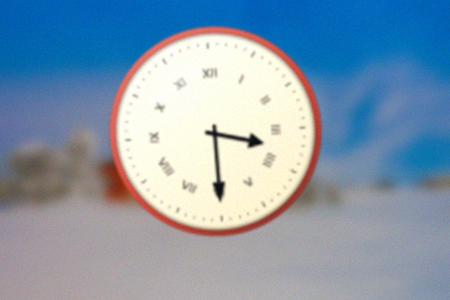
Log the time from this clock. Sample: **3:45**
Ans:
**3:30**
